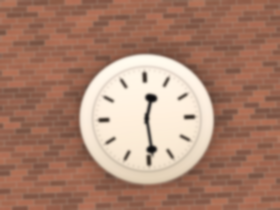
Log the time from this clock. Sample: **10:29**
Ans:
**12:29**
